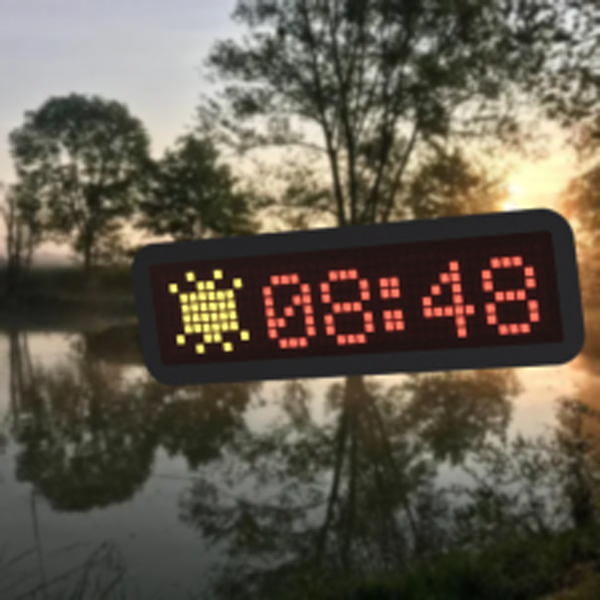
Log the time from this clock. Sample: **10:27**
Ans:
**8:48**
